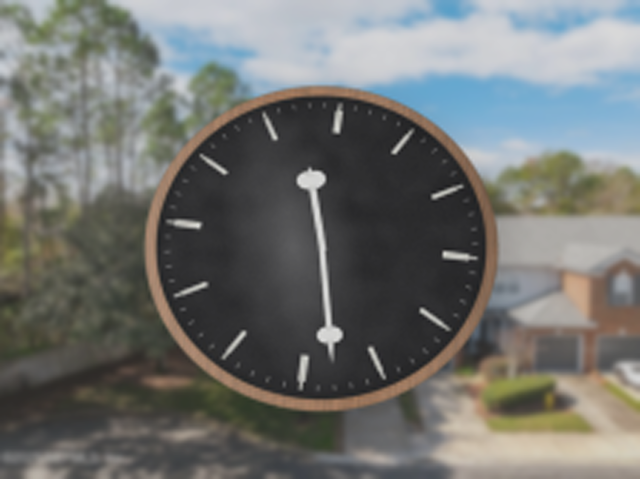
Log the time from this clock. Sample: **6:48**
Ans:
**11:28**
